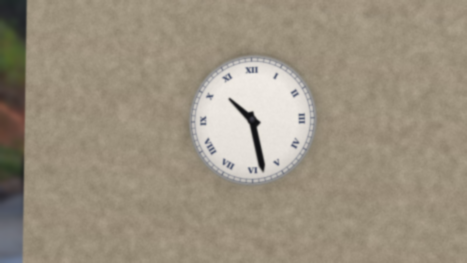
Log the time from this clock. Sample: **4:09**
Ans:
**10:28**
